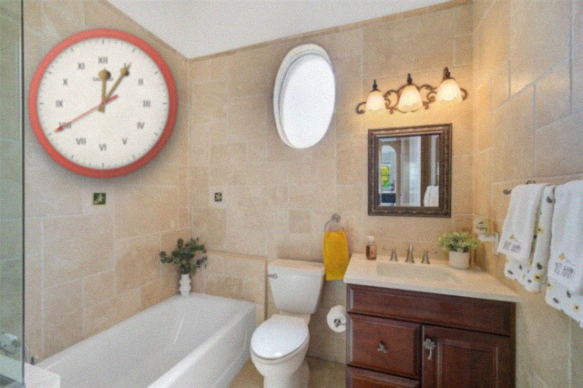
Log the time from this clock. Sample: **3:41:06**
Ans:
**12:05:40**
